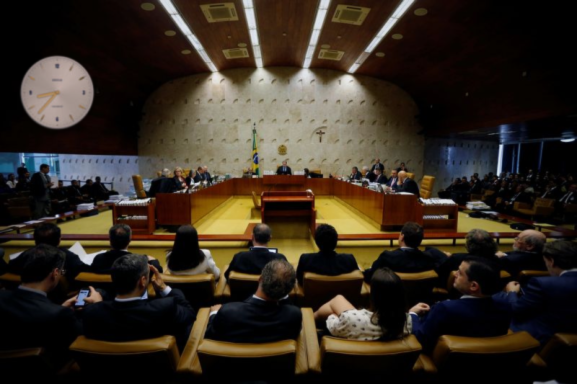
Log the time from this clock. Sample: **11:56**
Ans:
**8:37**
